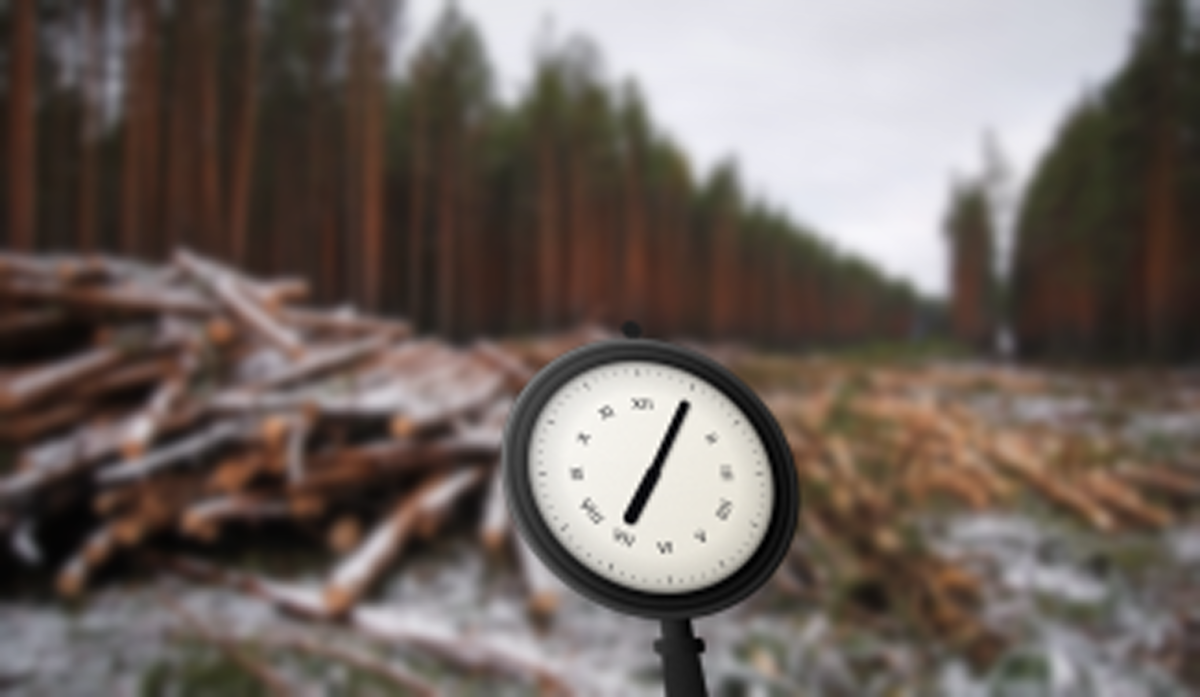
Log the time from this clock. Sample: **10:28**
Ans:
**7:05**
